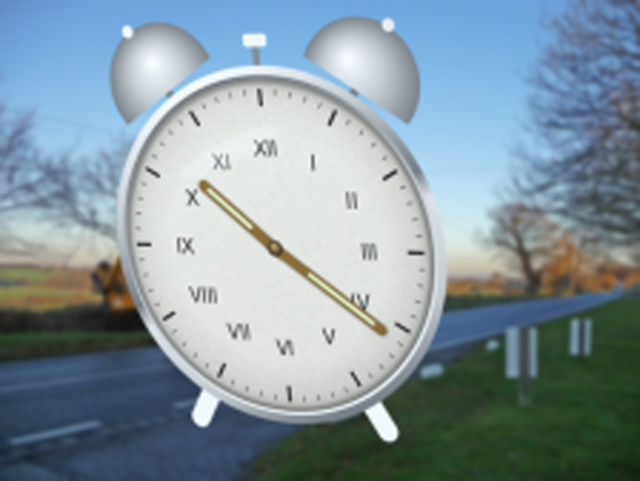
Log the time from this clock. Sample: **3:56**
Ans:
**10:21**
